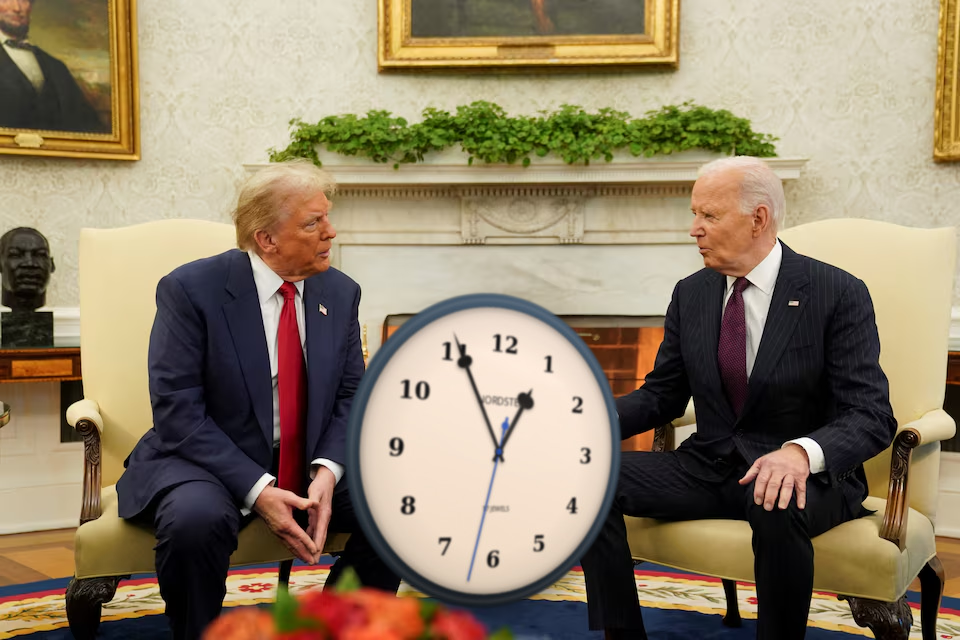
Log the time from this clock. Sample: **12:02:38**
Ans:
**12:55:32**
